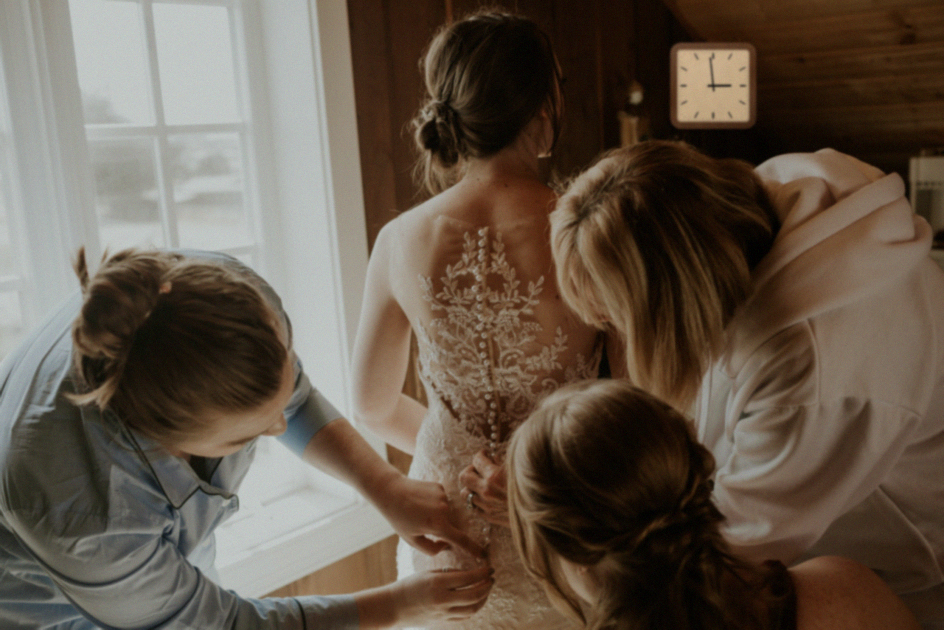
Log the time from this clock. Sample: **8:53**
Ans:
**2:59**
